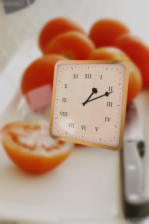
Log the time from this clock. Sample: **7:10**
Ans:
**1:11**
